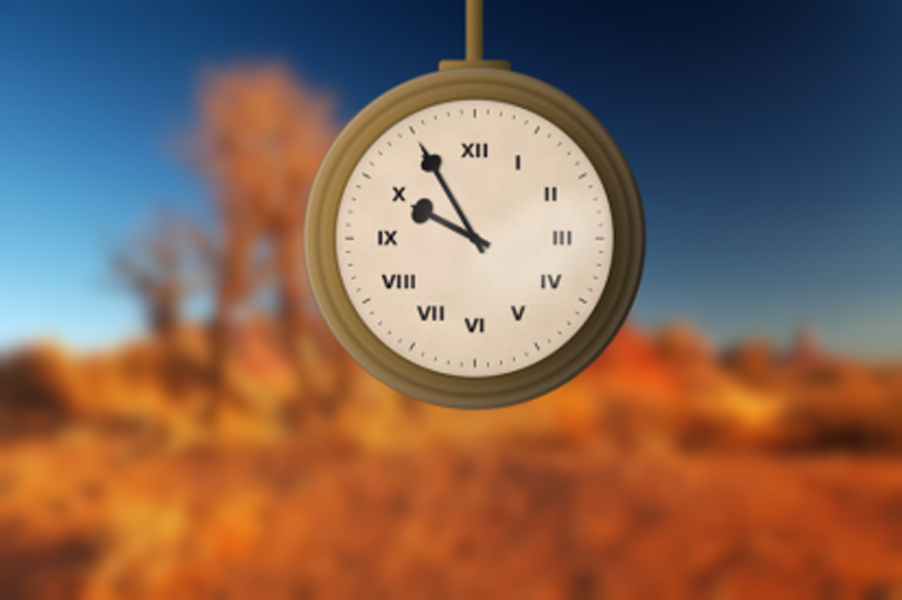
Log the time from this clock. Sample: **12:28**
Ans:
**9:55**
